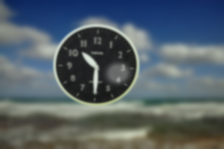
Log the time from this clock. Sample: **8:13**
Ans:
**10:30**
